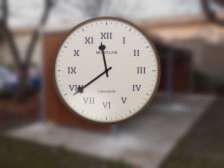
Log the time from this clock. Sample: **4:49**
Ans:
**11:39**
